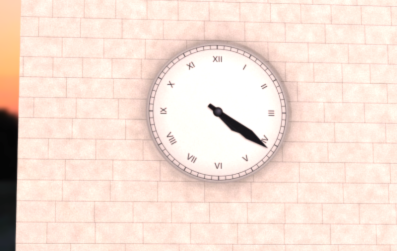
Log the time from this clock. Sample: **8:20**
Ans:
**4:21**
